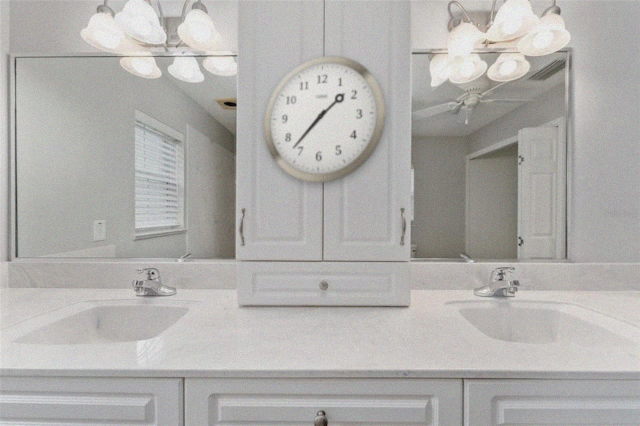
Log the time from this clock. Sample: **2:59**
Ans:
**1:37**
